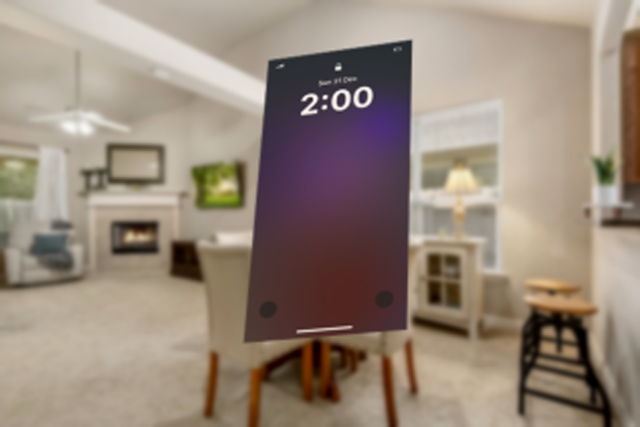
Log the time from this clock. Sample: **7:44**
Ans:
**2:00**
